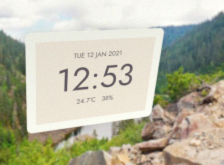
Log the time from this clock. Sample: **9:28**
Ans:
**12:53**
